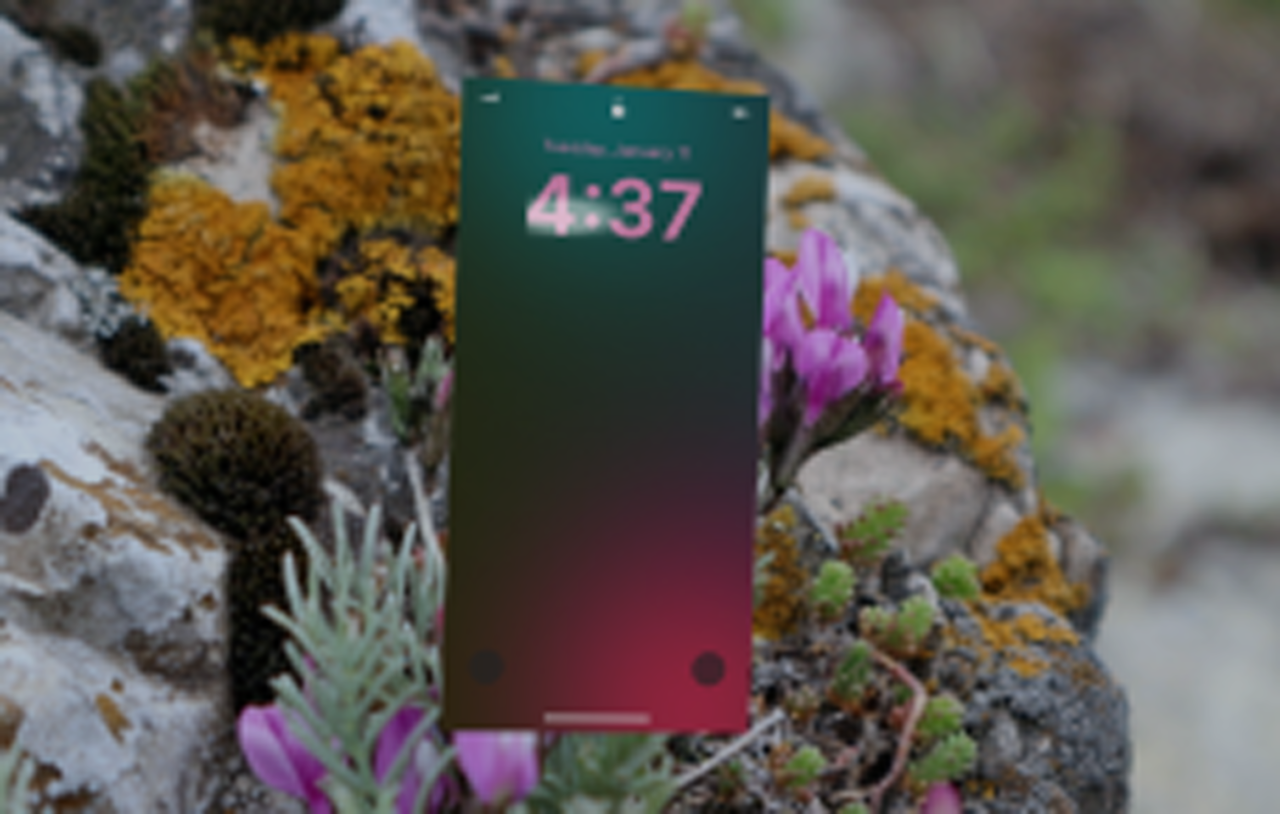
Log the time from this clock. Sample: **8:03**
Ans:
**4:37**
